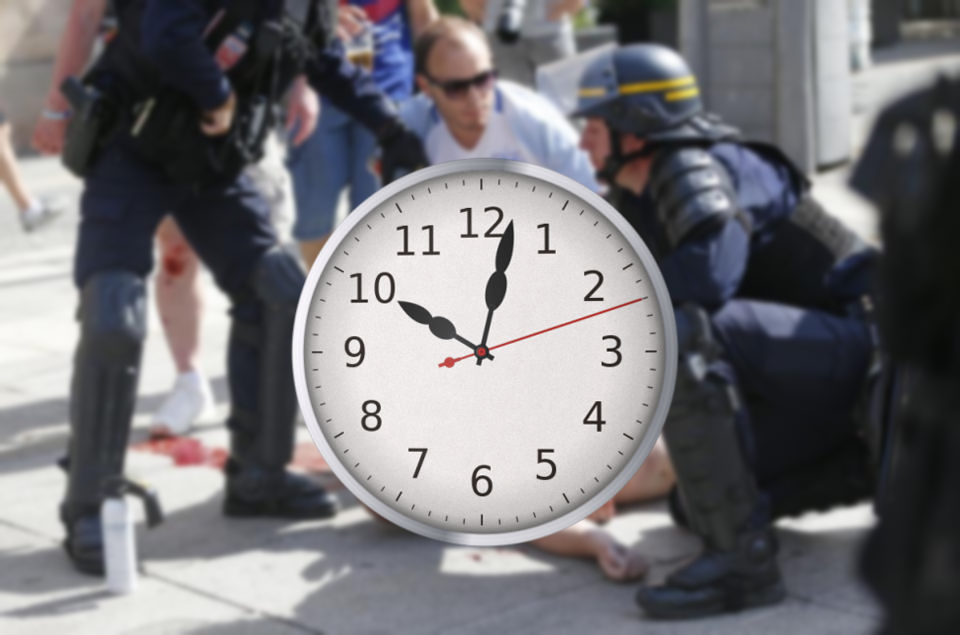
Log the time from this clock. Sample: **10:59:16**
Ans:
**10:02:12**
